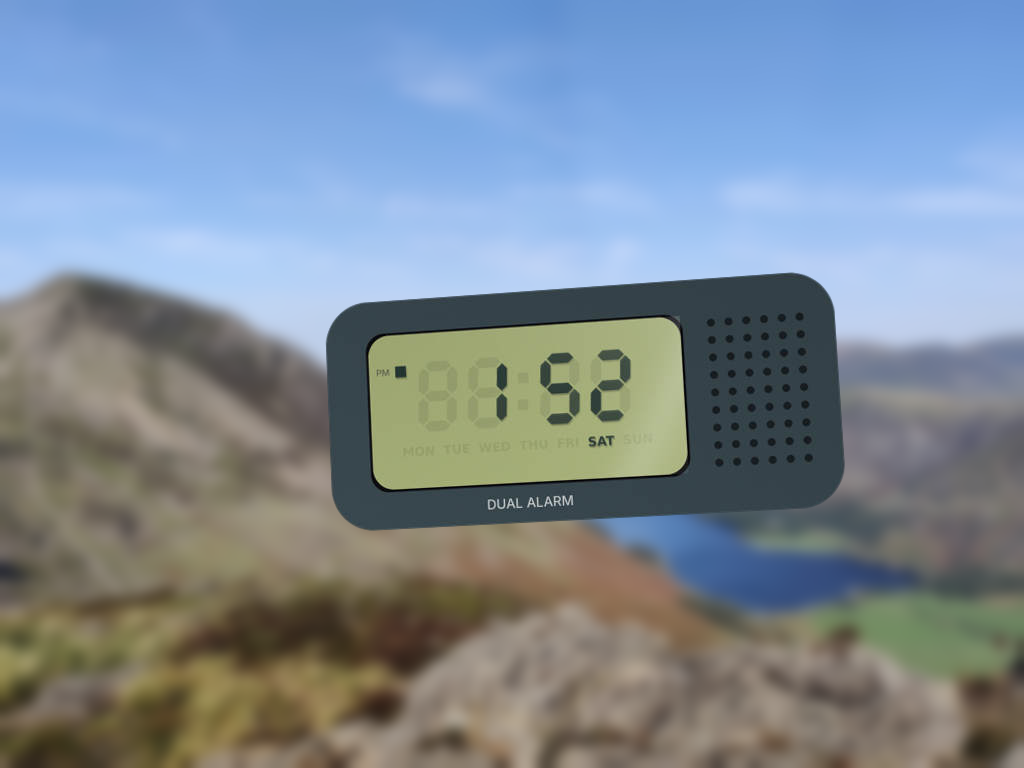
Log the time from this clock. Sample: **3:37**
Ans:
**1:52**
